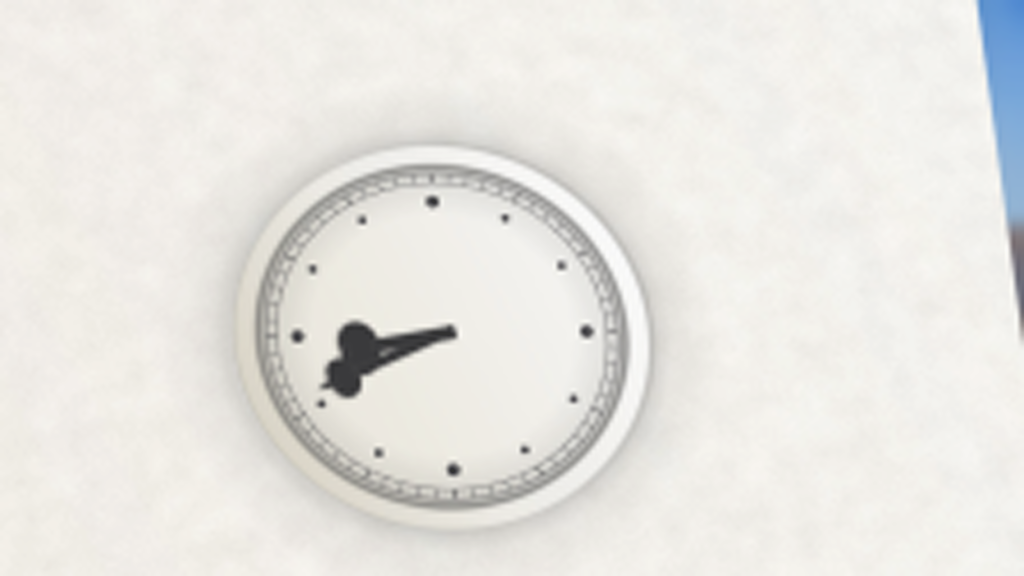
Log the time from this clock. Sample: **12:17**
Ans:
**8:41**
